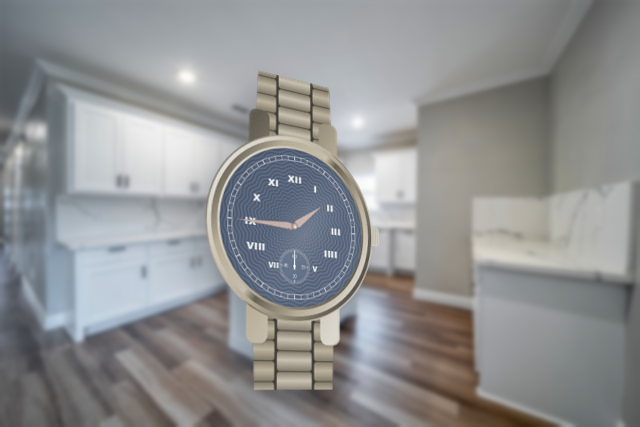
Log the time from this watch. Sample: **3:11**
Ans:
**1:45**
